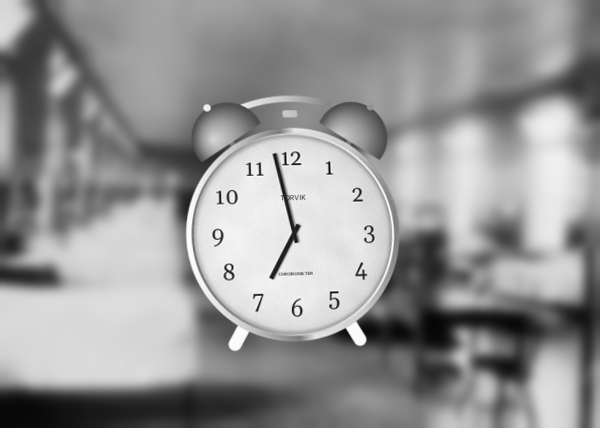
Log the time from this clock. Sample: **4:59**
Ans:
**6:58**
